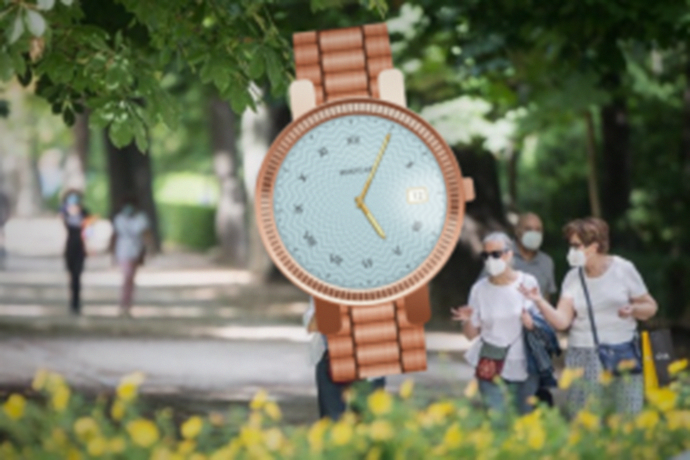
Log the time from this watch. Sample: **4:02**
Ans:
**5:05**
